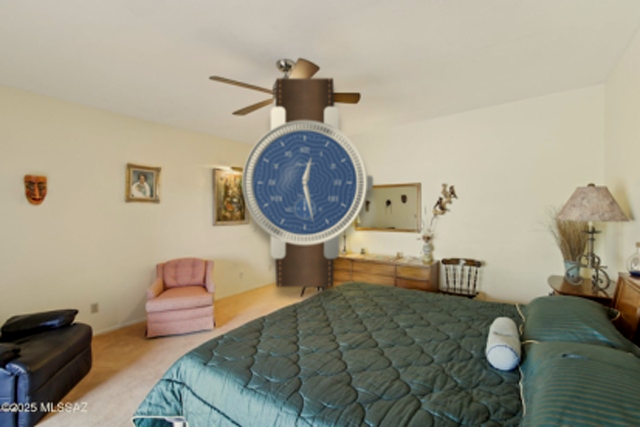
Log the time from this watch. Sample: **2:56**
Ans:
**12:28**
